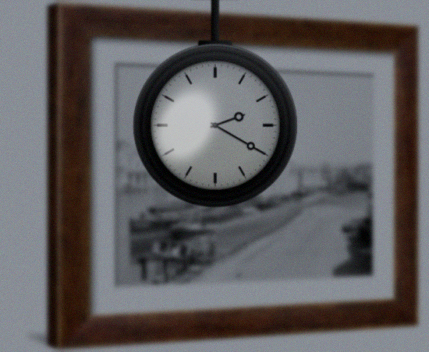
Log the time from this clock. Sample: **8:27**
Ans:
**2:20**
